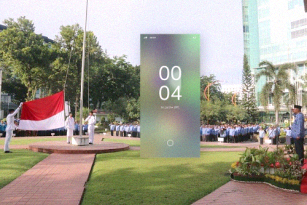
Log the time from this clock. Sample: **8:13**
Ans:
**0:04**
